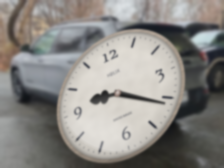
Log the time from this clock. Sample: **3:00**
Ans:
**9:21**
